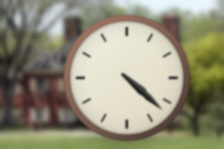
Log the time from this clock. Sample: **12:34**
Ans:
**4:22**
